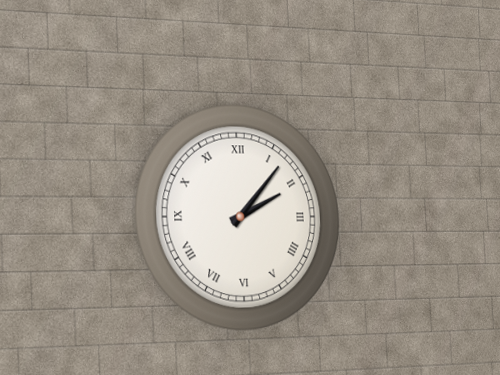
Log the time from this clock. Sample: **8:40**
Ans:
**2:07**
